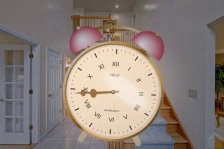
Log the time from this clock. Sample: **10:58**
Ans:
**8:44**
